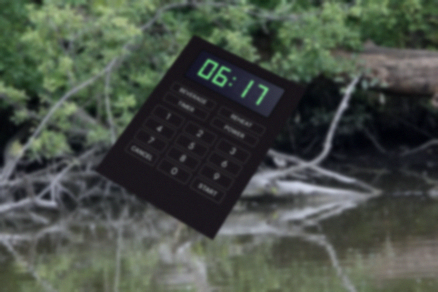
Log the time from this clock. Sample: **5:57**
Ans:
**6:17**
